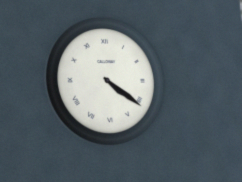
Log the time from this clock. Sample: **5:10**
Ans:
**4:21**
